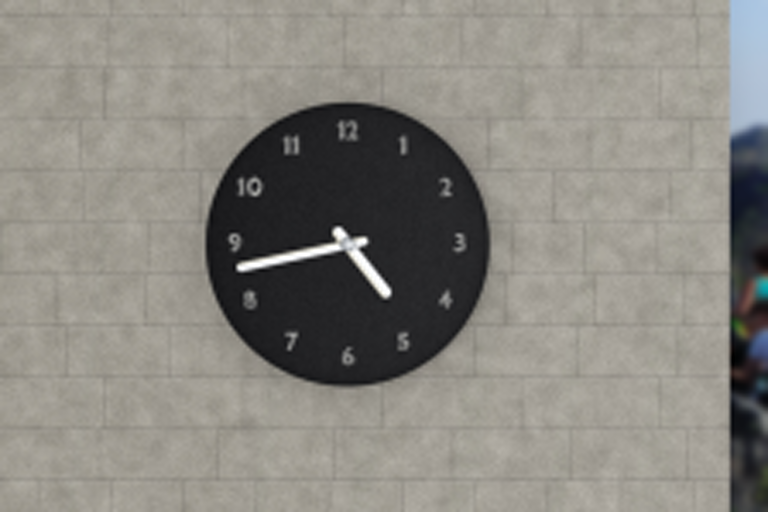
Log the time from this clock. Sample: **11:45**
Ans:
**4:43**
